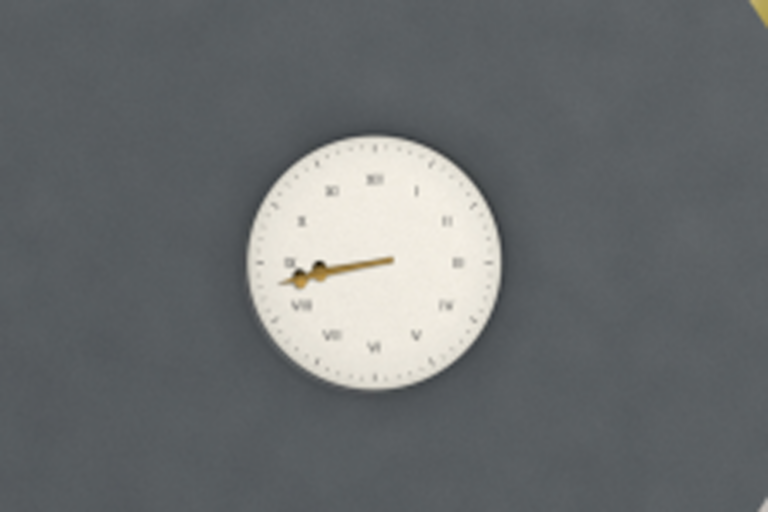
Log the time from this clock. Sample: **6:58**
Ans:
**8:43**
